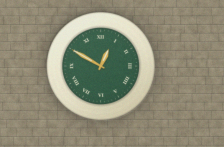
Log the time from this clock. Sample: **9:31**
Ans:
**12:50**
